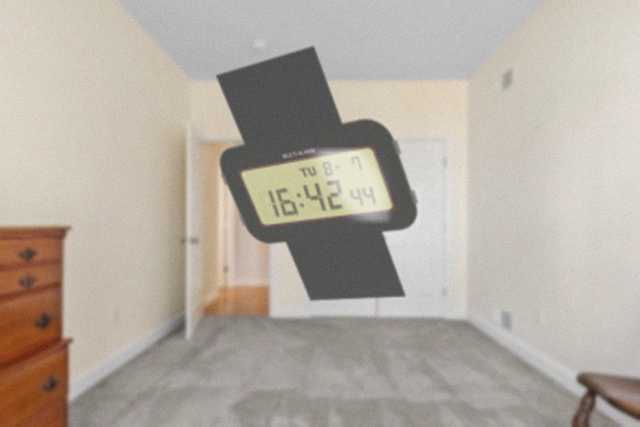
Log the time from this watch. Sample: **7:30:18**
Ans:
**16:42:44**
